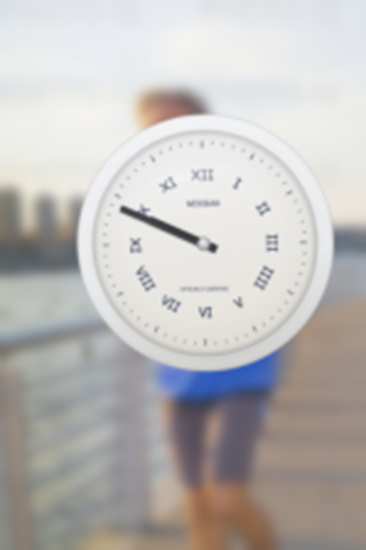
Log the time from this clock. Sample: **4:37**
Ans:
**9:49**
